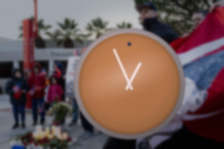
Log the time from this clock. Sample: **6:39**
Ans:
**12:56**
